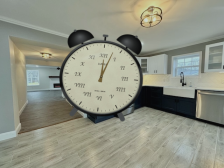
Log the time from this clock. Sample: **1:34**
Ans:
**12:03**
